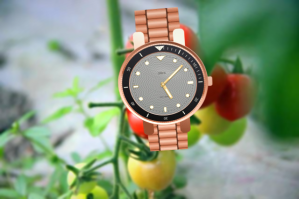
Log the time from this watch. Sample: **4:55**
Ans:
**5:08**
